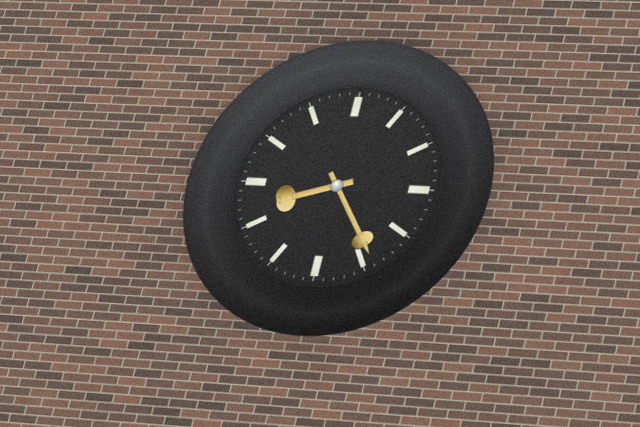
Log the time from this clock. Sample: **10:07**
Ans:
**8:24**
